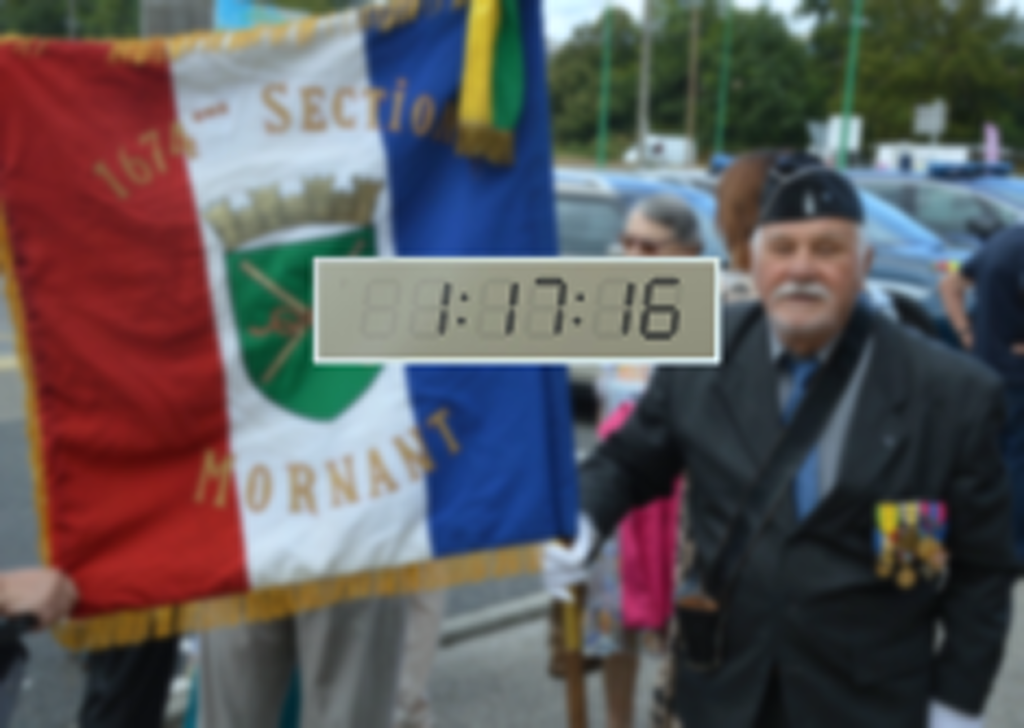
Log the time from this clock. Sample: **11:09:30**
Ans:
**1:17:16**
